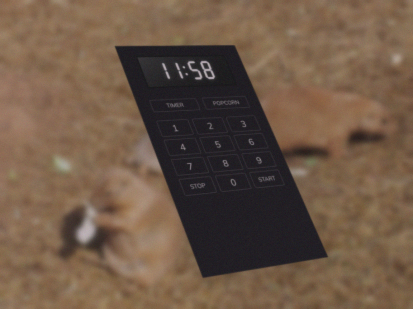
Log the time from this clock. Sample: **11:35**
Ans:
**11:58**
